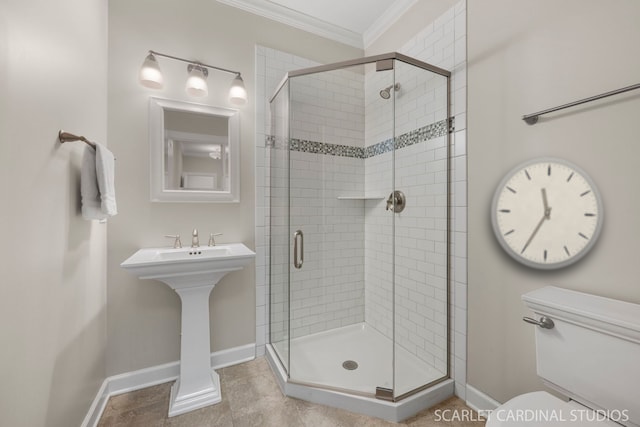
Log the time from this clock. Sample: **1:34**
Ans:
**11:35**
